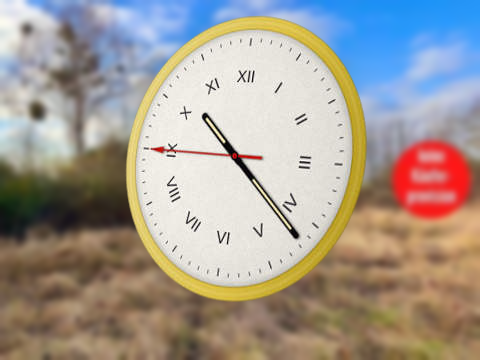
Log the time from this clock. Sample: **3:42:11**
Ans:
**10:21:45**
